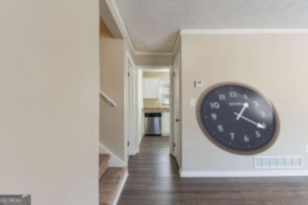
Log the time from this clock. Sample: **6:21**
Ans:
**1:21**
